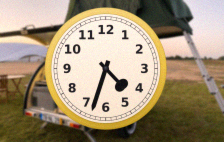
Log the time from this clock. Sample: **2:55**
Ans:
**4:33**
